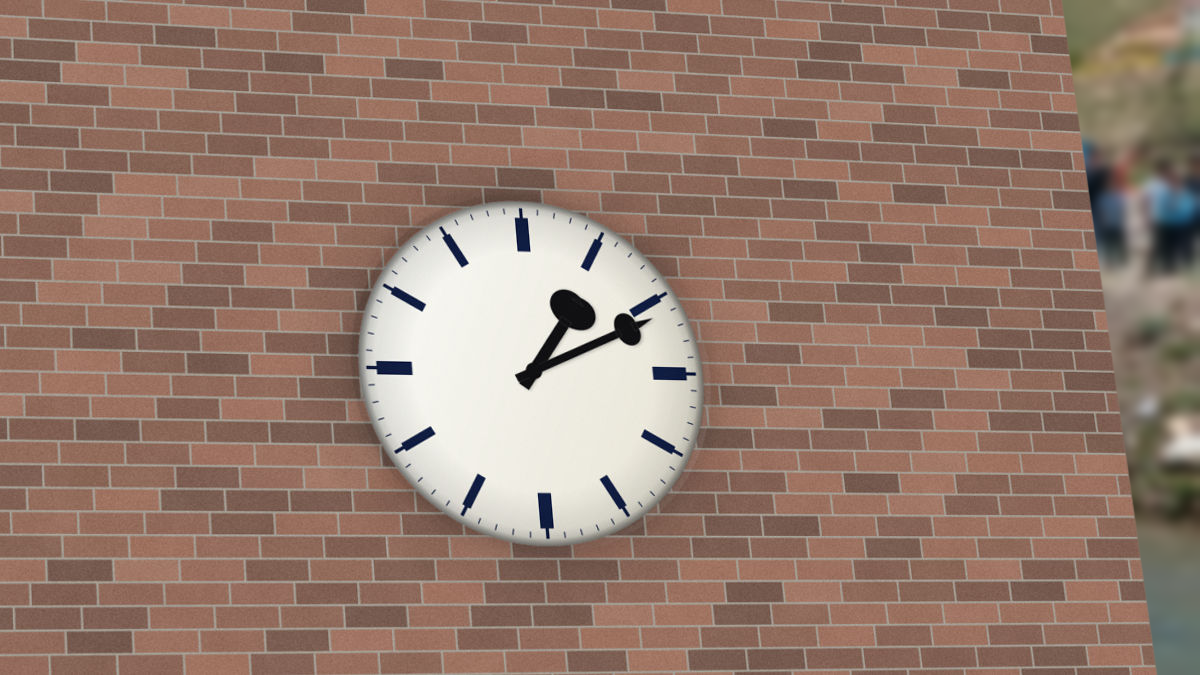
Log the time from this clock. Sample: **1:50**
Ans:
**1:11**
